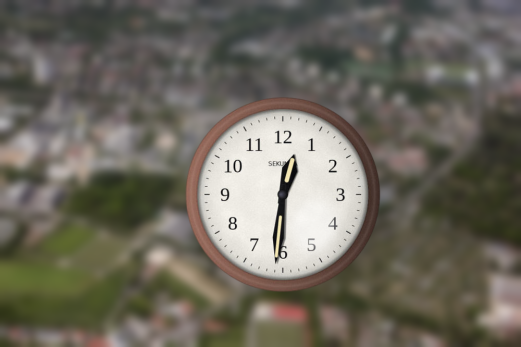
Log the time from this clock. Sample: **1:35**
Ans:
**12:31**
